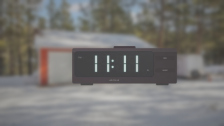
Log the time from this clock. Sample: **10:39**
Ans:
**11:11**
